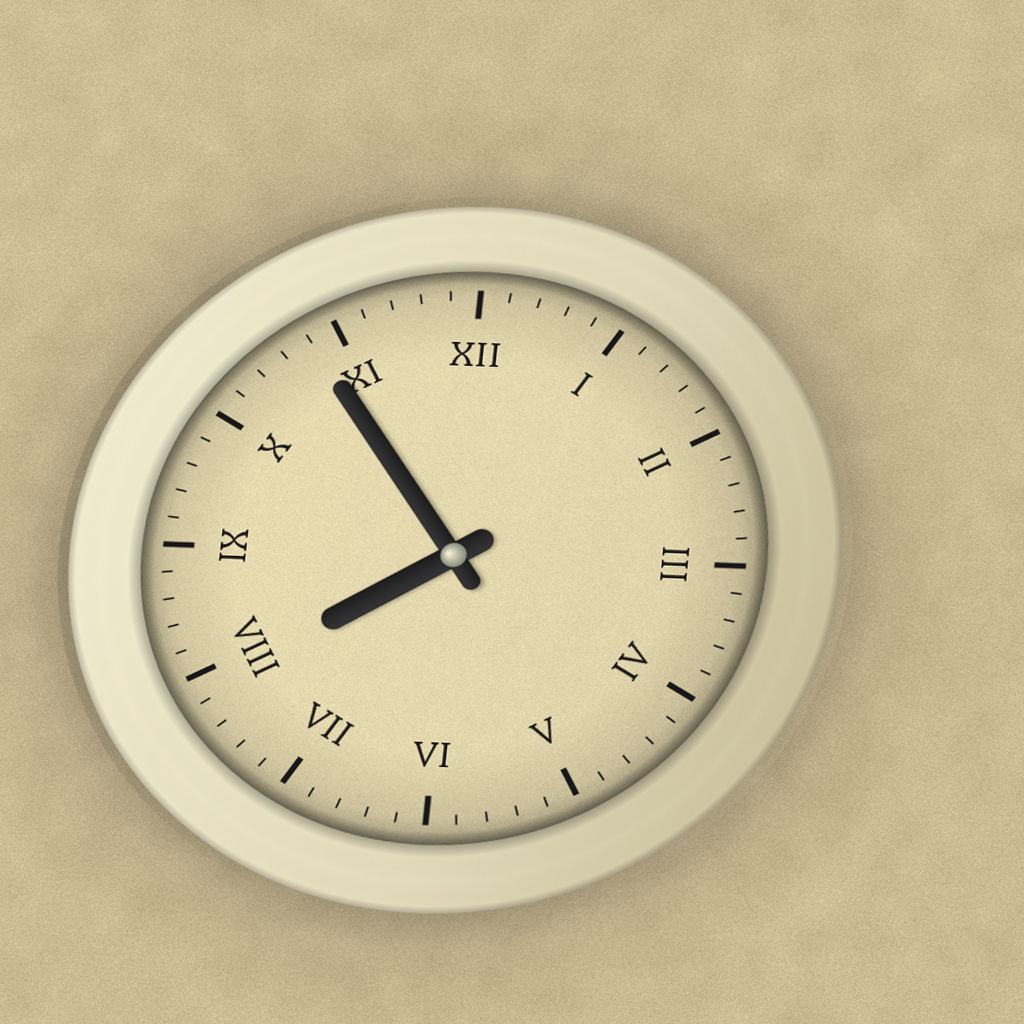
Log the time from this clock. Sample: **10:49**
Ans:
**7:54**
